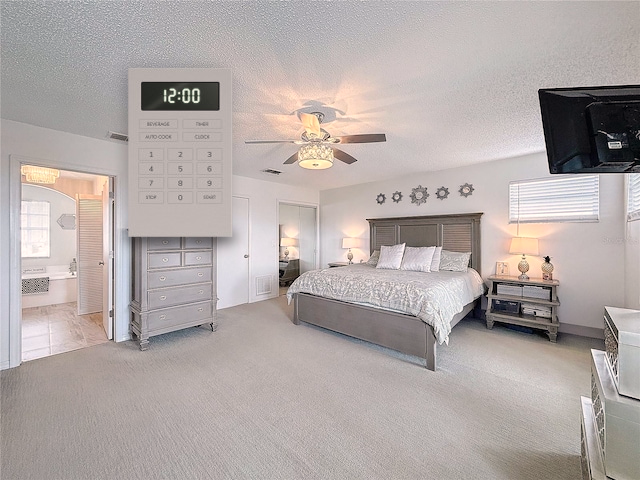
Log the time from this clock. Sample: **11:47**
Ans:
**12:00**
